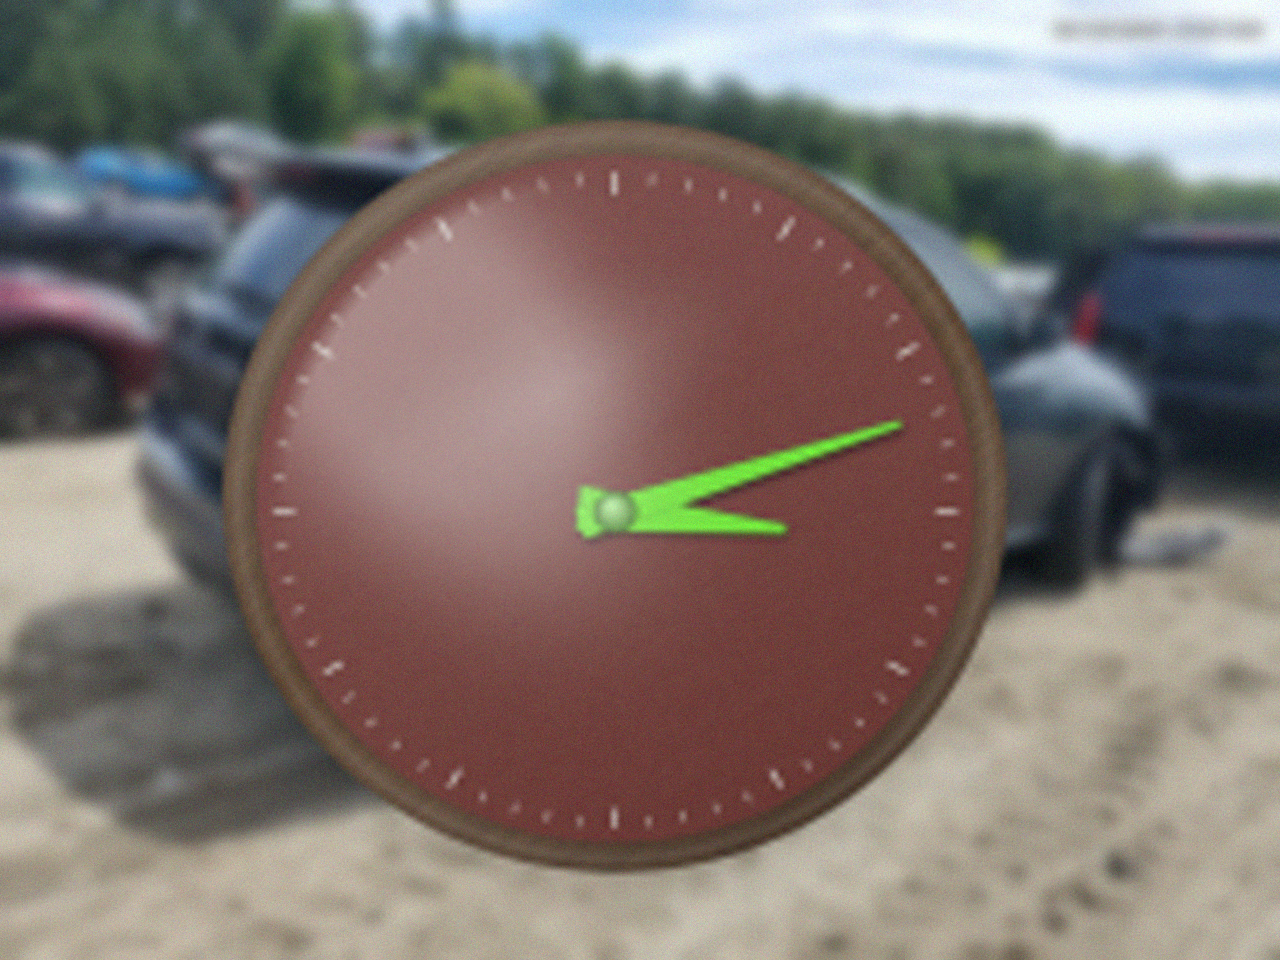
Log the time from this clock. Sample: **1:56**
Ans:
**3:12**
